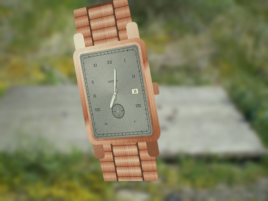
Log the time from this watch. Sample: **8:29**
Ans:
**7:02**
